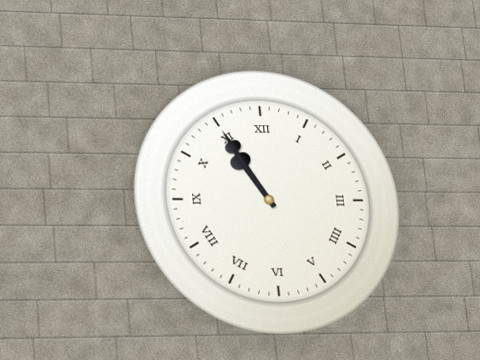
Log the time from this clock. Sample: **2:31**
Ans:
**10:55**
